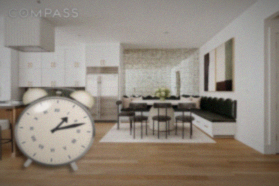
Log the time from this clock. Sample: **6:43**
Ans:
**1:12**
